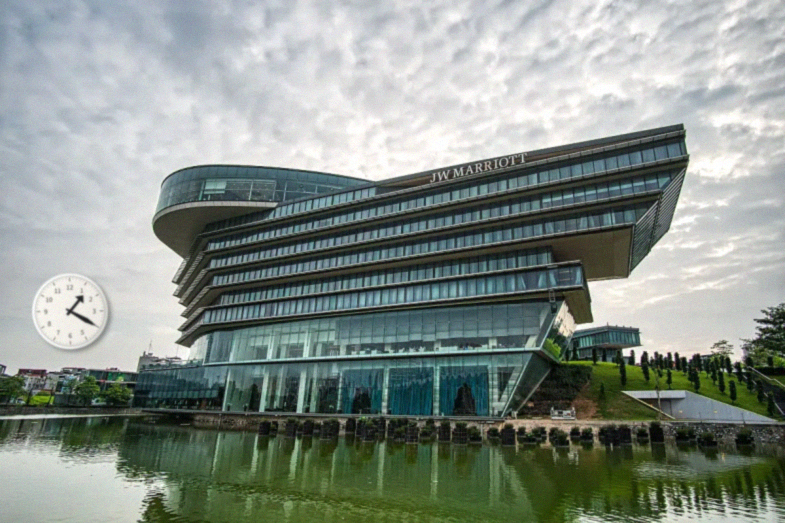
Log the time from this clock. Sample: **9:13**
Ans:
**1:20**
